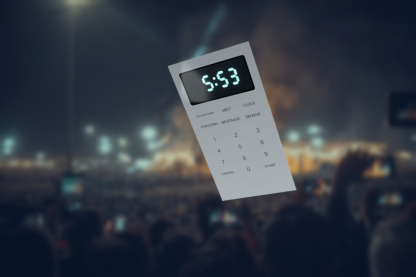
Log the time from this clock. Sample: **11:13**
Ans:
**5:53**
